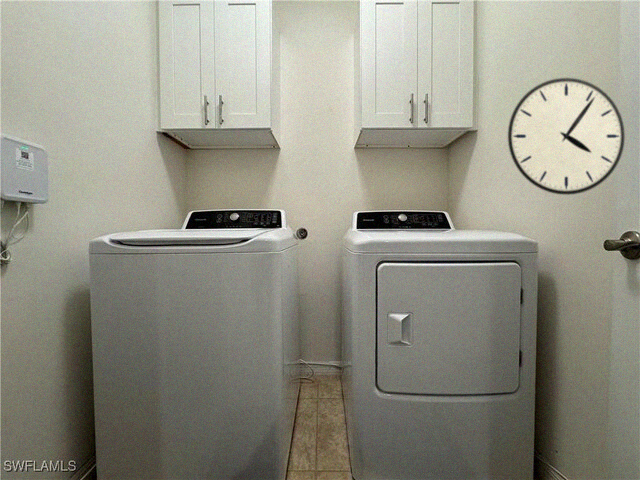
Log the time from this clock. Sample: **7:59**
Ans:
**4:06**
